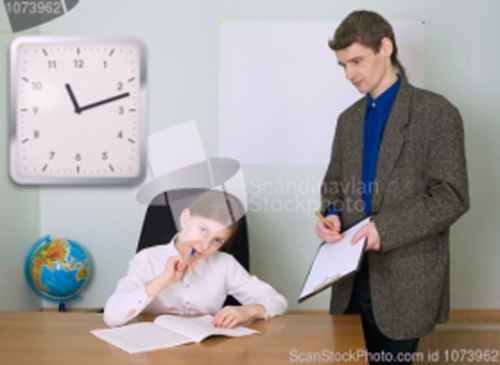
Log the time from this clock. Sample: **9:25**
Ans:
**11:12**
